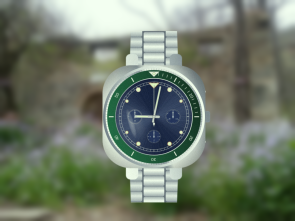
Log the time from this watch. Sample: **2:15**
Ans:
**9:02**
